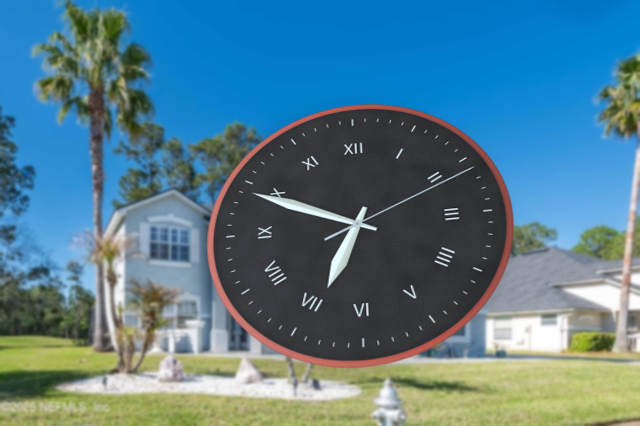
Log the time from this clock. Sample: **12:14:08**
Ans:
**6:49:11**
